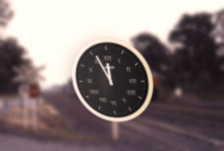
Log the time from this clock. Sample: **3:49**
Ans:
**11:56**
